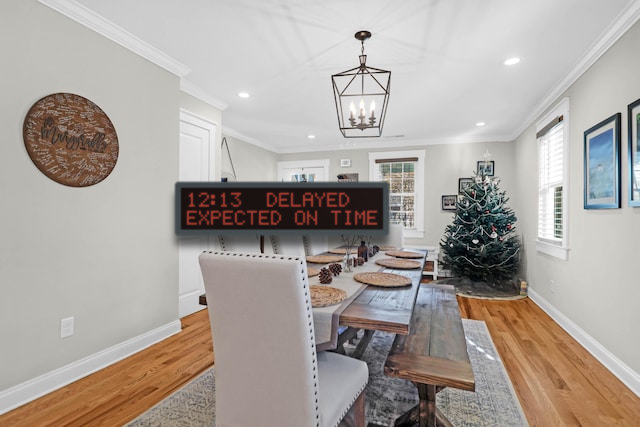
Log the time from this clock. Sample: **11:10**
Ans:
**12:13**
